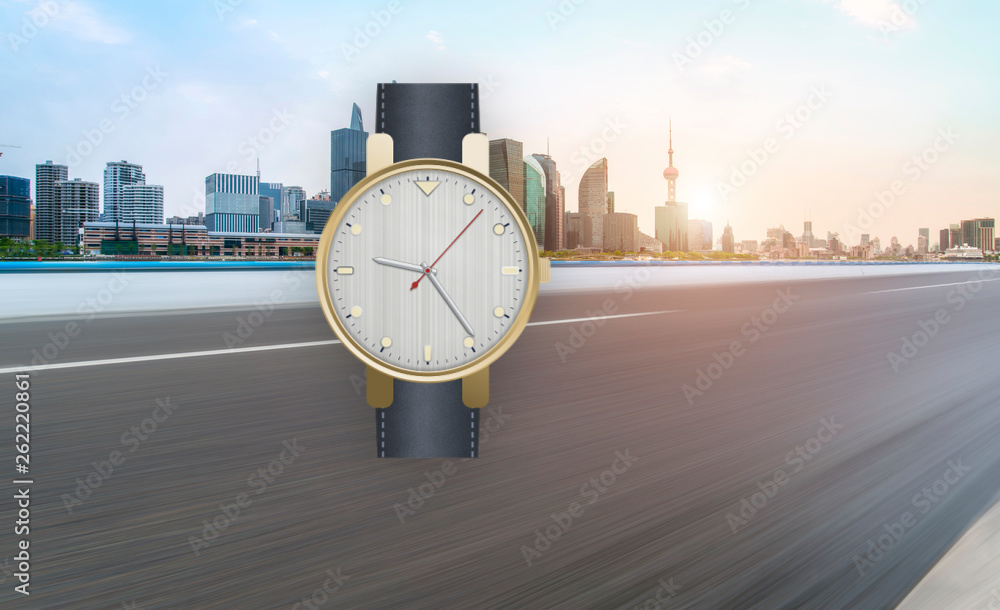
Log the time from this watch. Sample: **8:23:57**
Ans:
**9:24:07**
